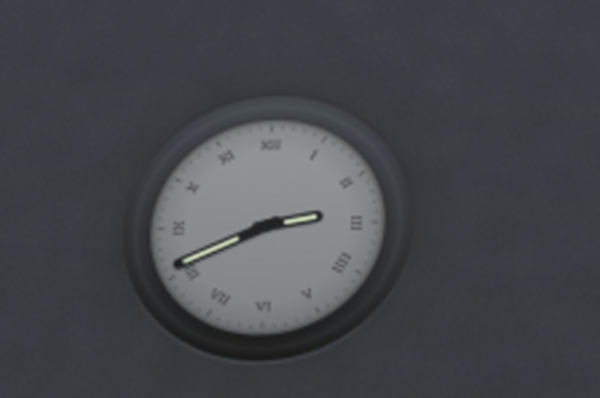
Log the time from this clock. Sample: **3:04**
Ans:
**2:41**
